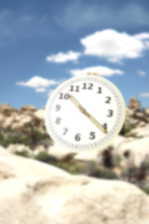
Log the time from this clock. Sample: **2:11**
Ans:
**10:21**
